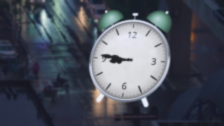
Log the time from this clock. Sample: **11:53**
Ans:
**8:46**
